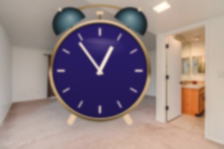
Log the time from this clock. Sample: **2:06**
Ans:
**12:54**
